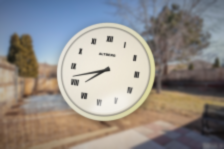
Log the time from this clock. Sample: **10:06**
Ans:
**7:42**
